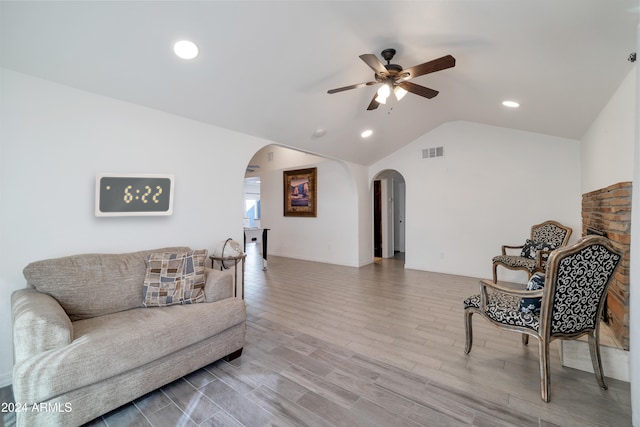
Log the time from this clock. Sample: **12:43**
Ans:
**6:22**
